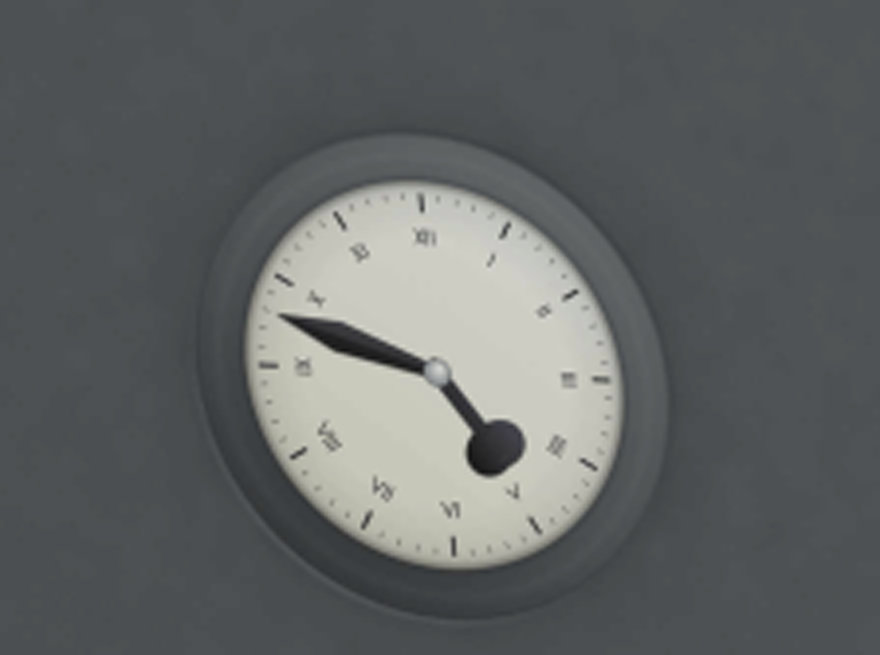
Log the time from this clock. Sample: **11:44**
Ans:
**4:48**
